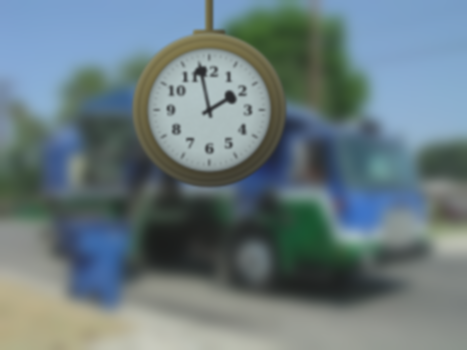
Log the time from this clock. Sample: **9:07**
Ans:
**1:58**
